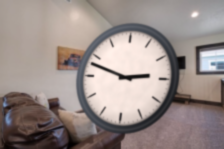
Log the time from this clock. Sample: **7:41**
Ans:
**2:48**
